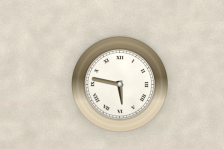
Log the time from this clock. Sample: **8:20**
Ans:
**5:47**
